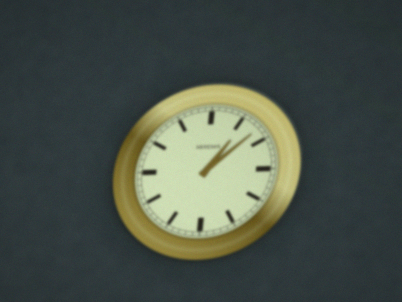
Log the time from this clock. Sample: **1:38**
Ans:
**1:08**
